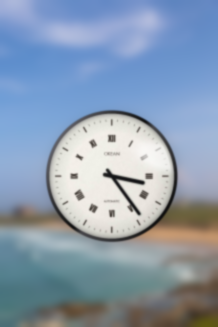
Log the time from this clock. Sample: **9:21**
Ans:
**3:24**
